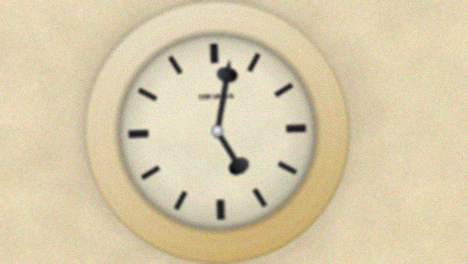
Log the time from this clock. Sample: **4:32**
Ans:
**5:02**
